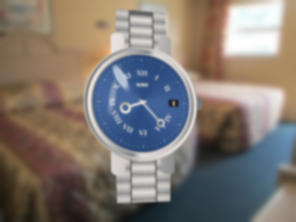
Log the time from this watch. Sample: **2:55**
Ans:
**8:23**
